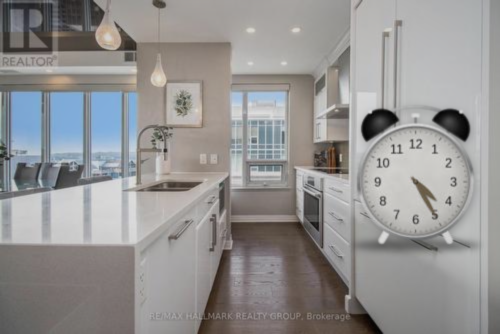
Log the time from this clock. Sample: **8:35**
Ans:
**4:25**
